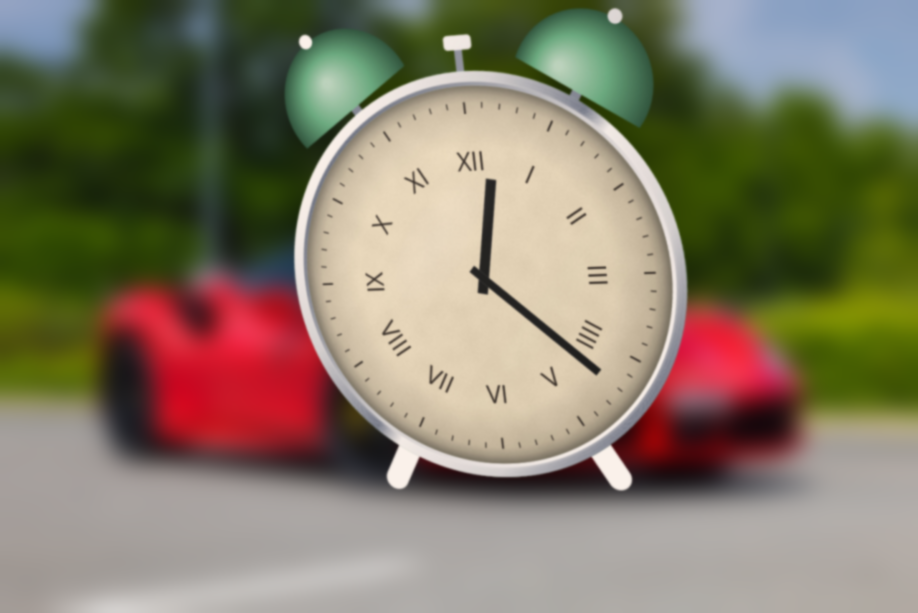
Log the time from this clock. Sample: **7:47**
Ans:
**12:22**
